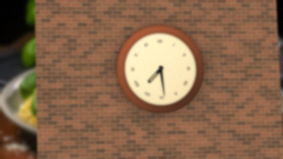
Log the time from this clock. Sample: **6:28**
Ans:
**7:29**
